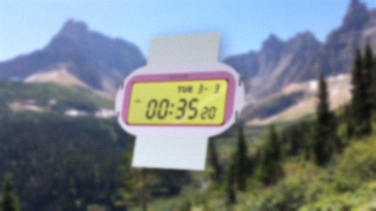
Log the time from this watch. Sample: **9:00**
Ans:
**0:35**
